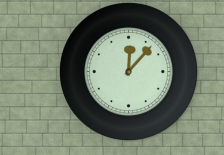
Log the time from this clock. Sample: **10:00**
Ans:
**12:07**
